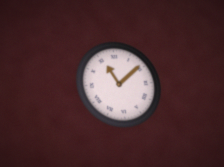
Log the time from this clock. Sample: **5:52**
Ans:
**11:09**
